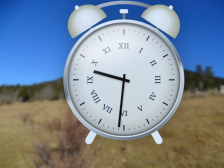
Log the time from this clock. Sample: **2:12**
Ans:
**9:31**
